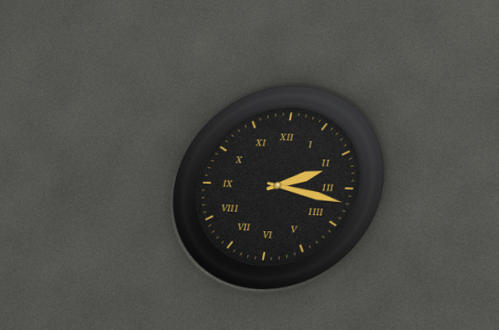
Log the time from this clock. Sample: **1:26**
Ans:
**2:17**
